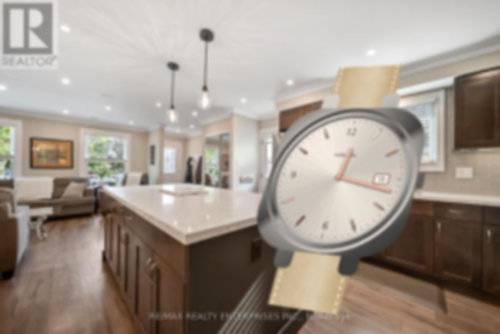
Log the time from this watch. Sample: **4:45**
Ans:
**12:17**
